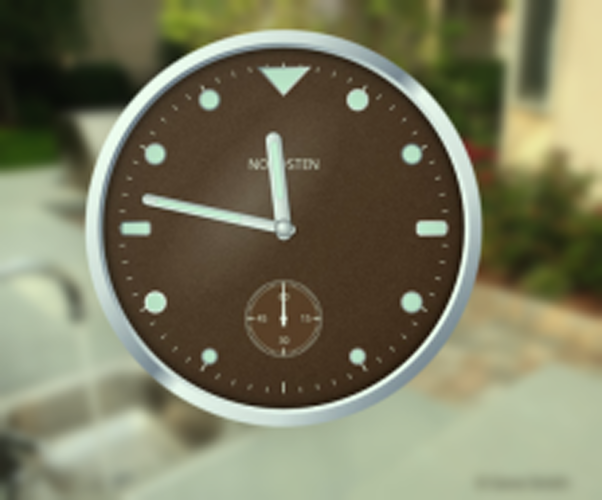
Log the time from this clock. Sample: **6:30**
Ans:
**11:47**
